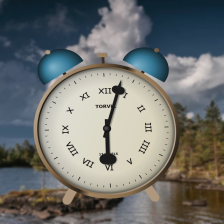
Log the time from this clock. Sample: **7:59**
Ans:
**6:03**
